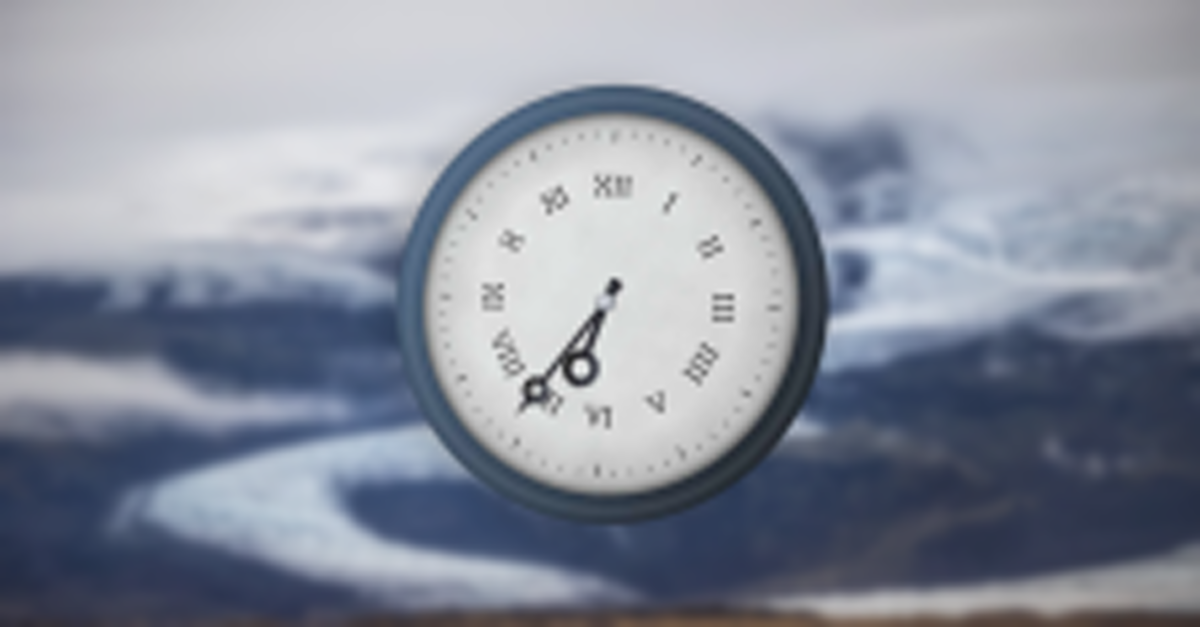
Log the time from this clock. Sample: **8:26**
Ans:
**6:36**
